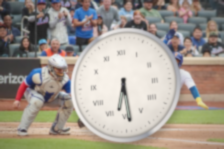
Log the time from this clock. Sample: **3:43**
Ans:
**6:29**
